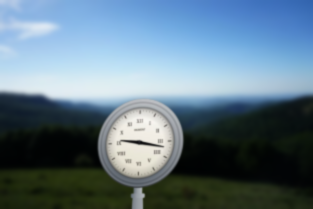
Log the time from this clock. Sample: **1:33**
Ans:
**9:17**
